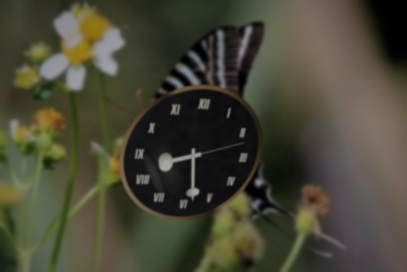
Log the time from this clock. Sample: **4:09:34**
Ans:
**8:28:12**
